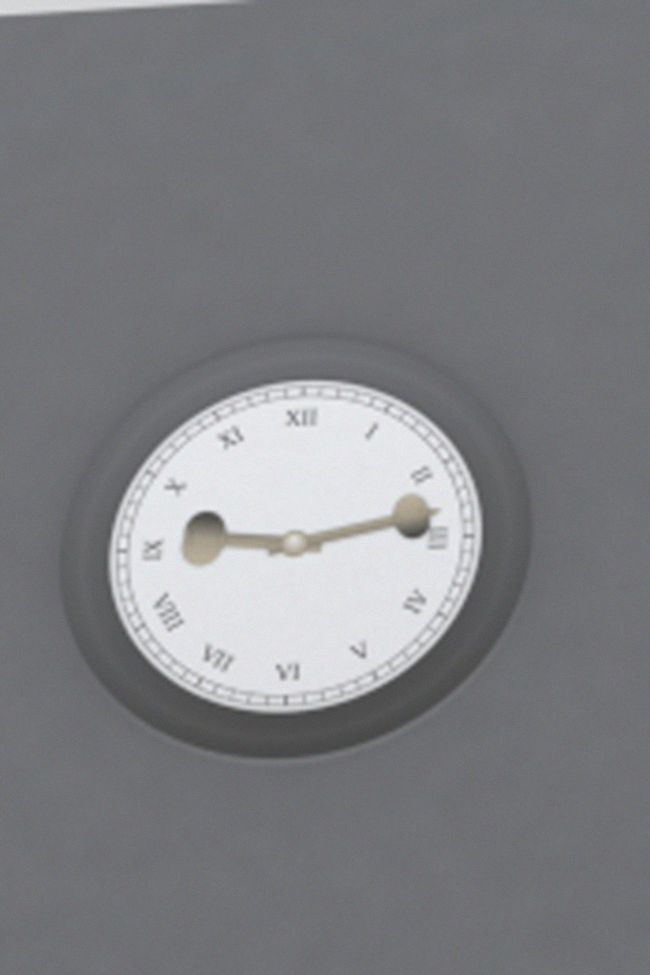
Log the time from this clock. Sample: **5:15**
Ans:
**9:13**
